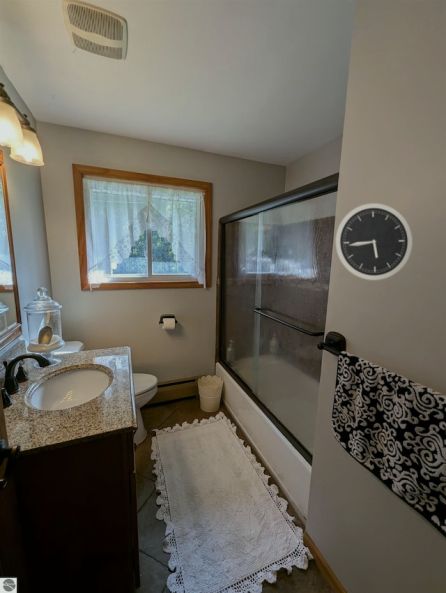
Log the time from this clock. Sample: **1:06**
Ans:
**5:44**
